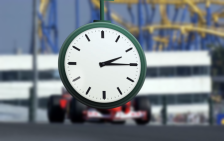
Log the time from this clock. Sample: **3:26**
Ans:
**2:15**
